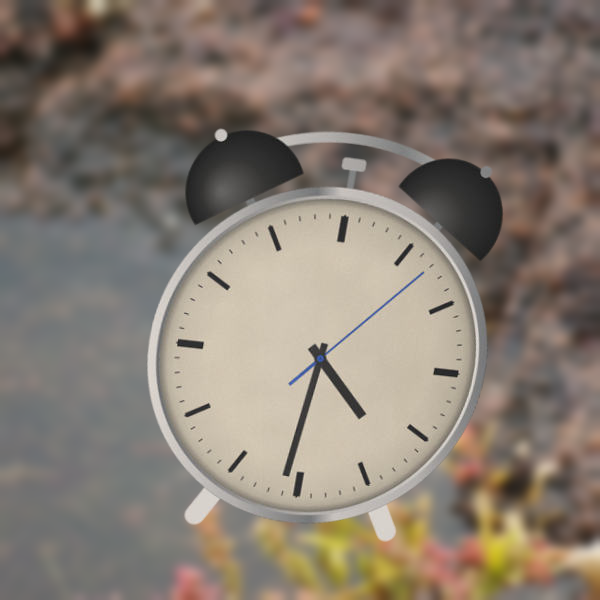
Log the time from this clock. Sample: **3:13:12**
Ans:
**4:31:07**
